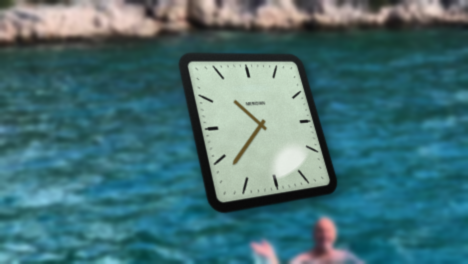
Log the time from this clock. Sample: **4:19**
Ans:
**10:38**
